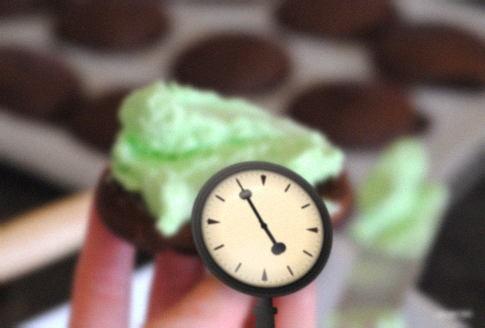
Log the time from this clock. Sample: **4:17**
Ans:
**4:55**
